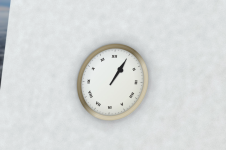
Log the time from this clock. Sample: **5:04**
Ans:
**1:05**
